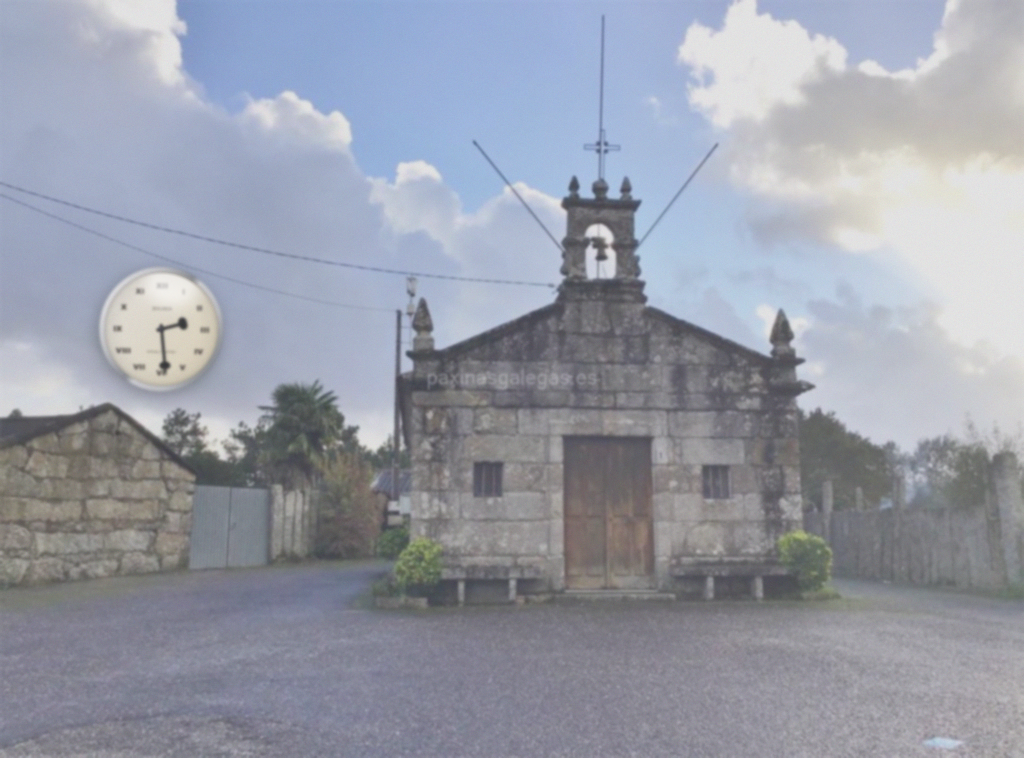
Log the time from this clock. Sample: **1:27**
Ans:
**2:29**
